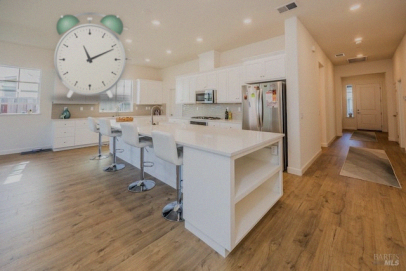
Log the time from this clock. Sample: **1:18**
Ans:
**11:11**
